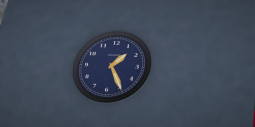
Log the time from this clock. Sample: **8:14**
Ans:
**1:25**
